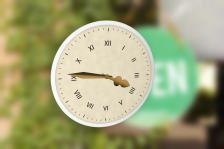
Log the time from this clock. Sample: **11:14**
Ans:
**3:46**
